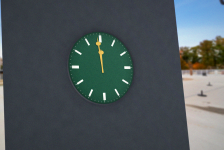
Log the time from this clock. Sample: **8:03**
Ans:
**11:59**
